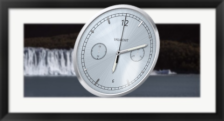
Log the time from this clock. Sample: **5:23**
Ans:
**6:12**
